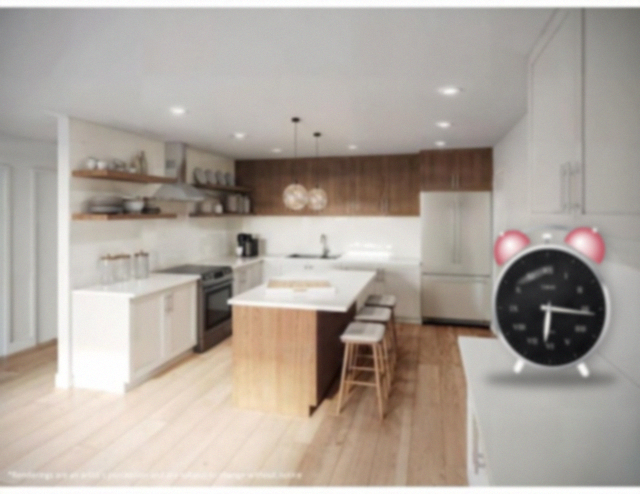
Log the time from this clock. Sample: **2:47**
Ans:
**6:16**
